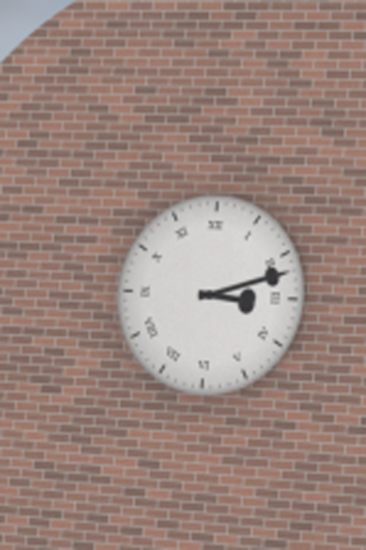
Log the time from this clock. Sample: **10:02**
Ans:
**3:12**
